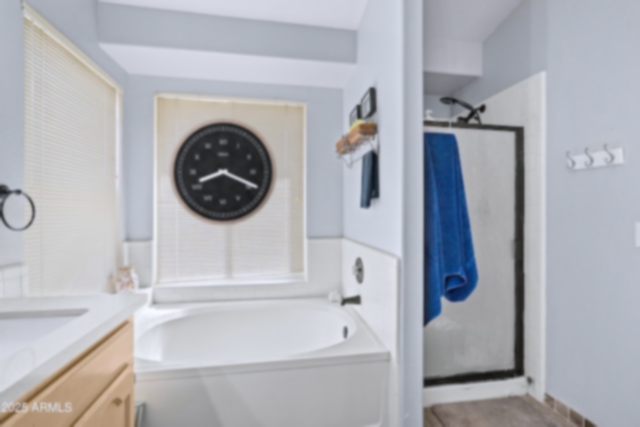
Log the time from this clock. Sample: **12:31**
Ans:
**8:19**
